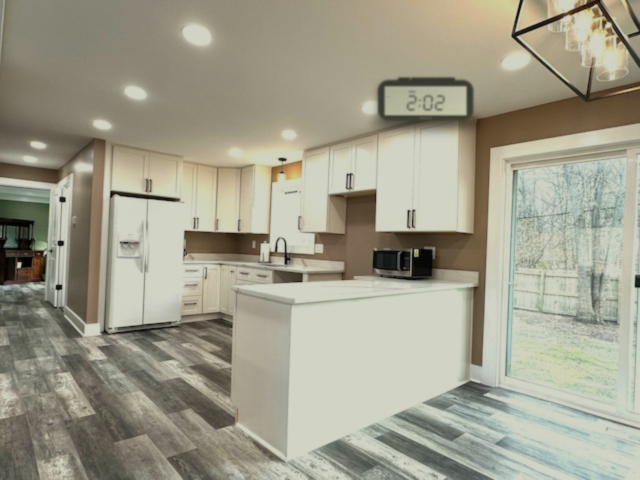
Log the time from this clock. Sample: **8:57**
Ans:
**2:02**
